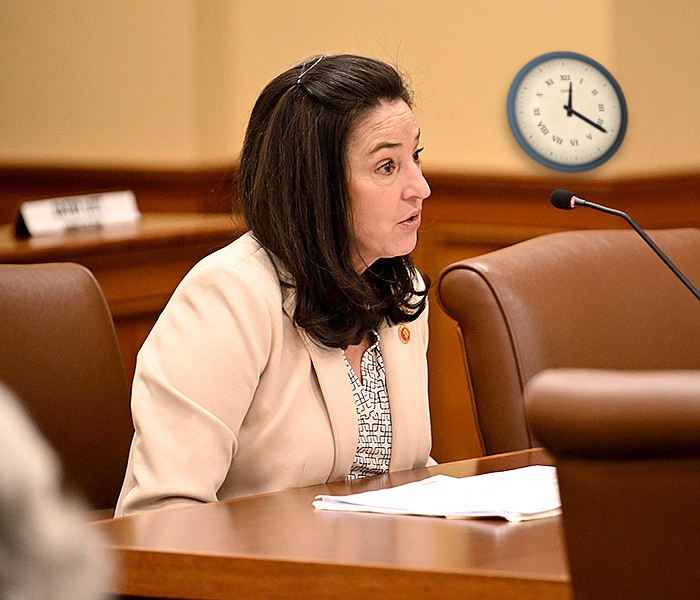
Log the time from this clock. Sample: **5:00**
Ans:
**12:21**
